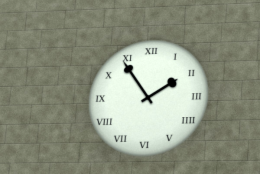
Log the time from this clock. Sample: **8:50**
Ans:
**1:54**
